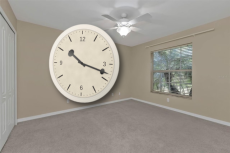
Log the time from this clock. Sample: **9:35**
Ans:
**10:18**
